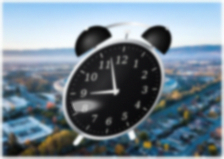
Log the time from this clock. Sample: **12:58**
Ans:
**8:57**
